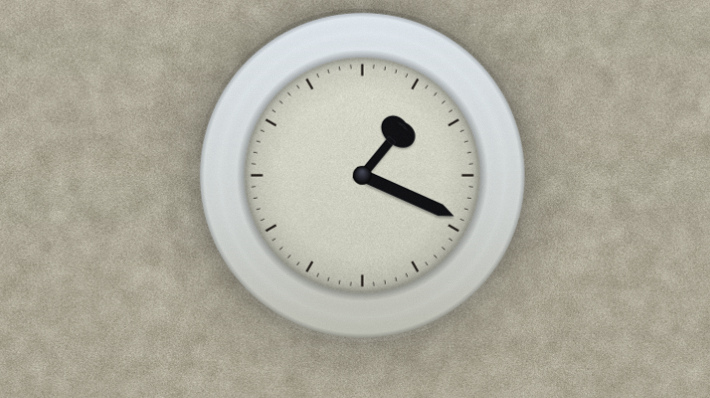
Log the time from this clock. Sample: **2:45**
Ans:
**1:19**
